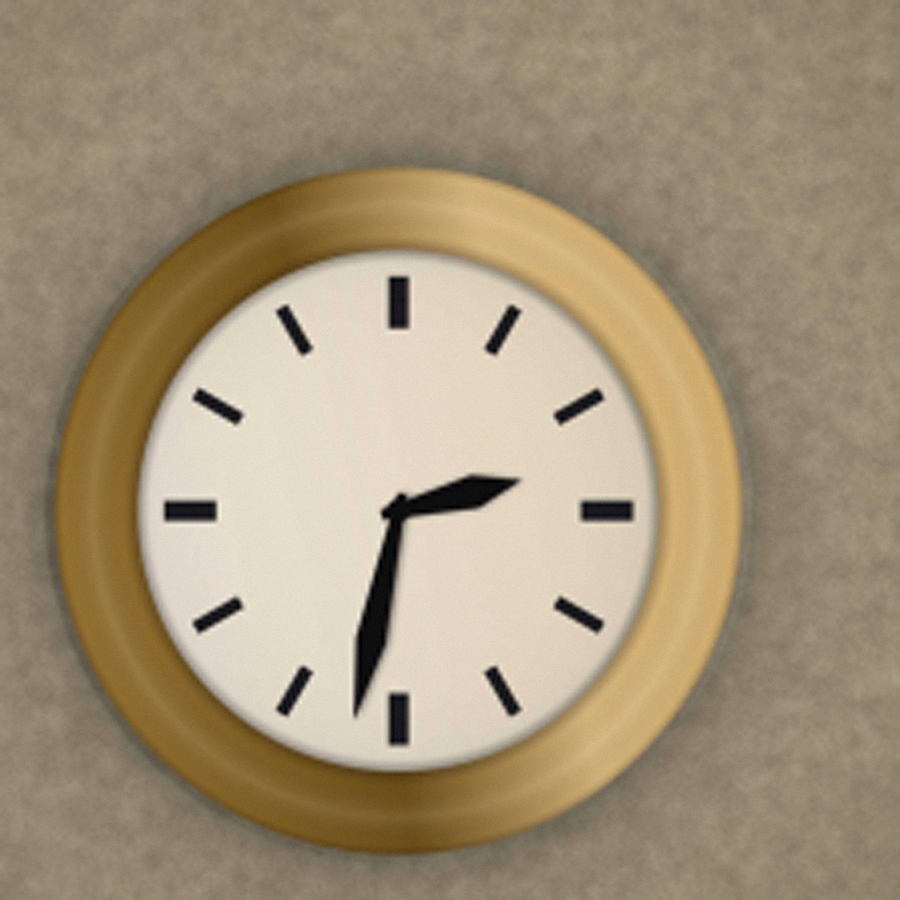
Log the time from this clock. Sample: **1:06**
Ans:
**2:32**
